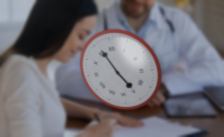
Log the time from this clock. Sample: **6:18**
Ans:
**4:56**
